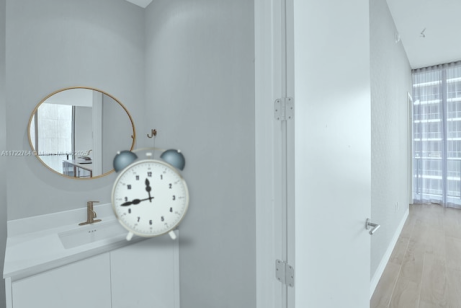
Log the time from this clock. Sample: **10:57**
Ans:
**11:43**
